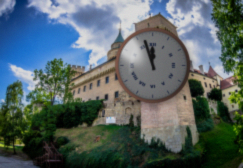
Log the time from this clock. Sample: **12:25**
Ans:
**11:57**
